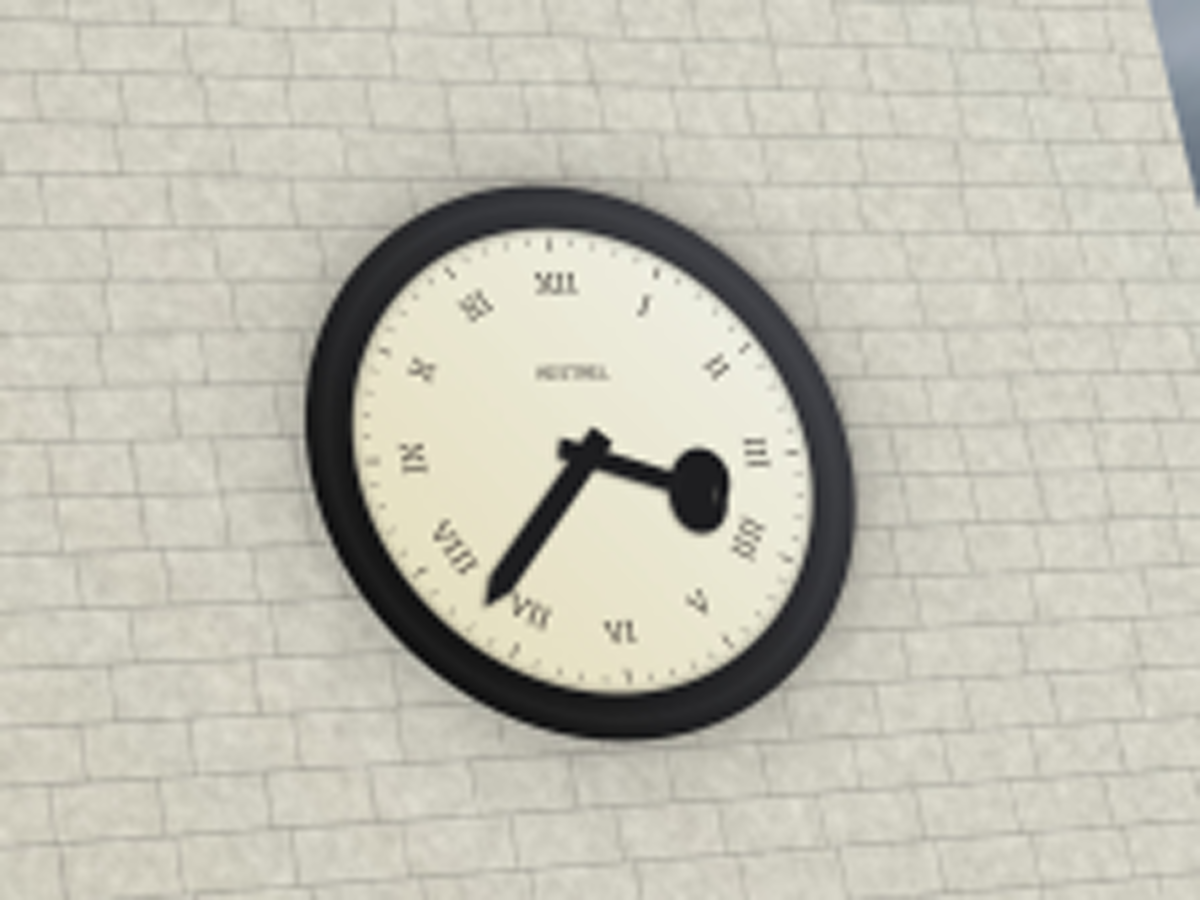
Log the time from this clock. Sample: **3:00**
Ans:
**3:37**
